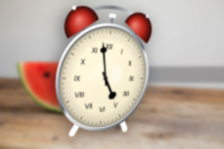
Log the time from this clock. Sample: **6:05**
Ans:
**4:58**
